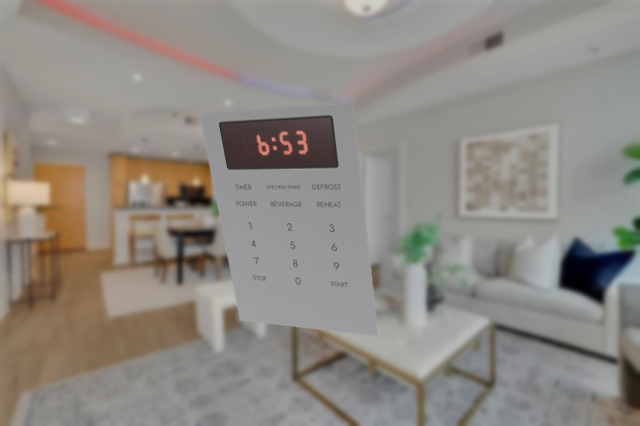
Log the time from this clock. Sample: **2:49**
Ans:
**6:53**
